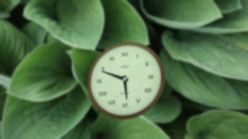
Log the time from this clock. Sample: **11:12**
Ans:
**5:49**
